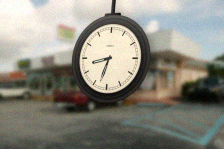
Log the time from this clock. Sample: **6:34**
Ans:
**8:33**
